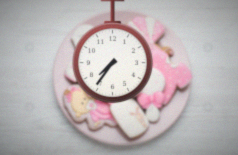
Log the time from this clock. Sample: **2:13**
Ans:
**7:36**
